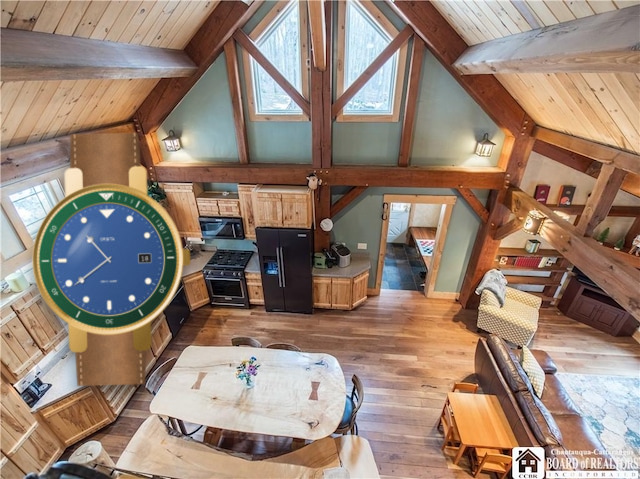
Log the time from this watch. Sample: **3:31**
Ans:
**10:39**
